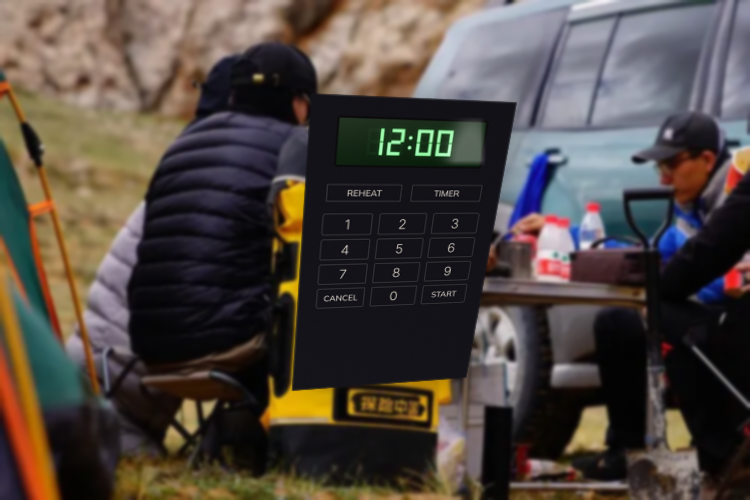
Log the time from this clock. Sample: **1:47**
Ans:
**12:00**
